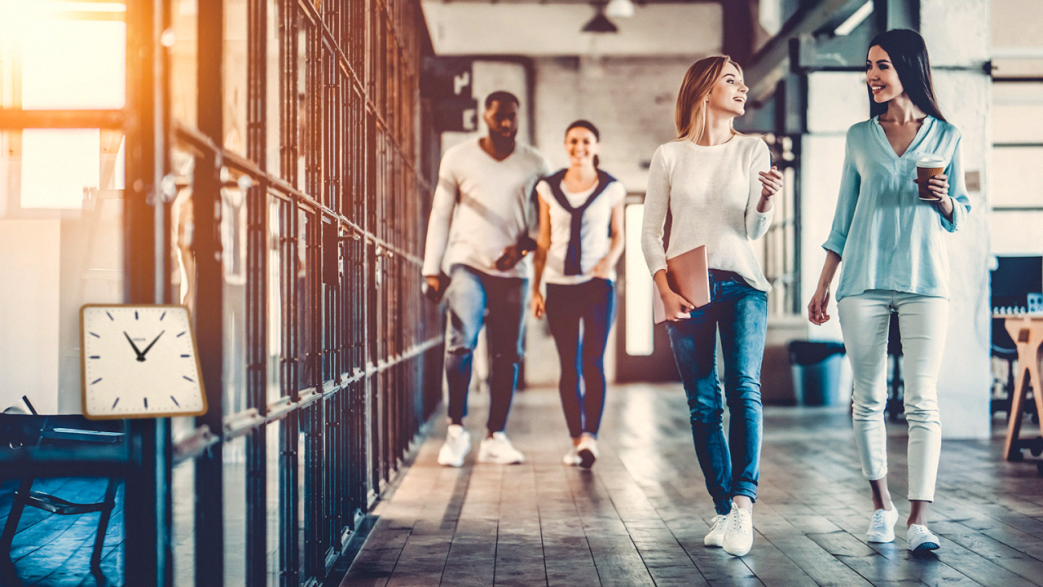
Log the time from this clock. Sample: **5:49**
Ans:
**11:07**
